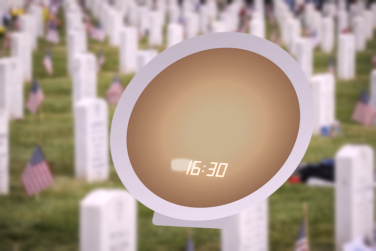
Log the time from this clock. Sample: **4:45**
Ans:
**16:30**
